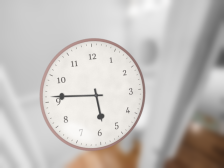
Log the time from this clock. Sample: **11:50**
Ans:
**5:46**
